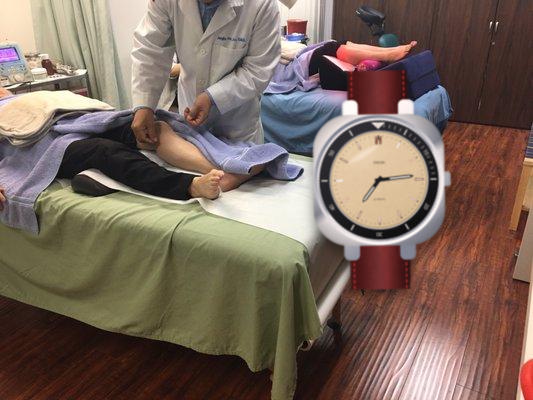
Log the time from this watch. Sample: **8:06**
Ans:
**7:14**
